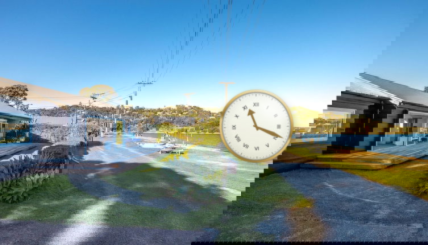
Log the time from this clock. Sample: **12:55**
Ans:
**11:19**
